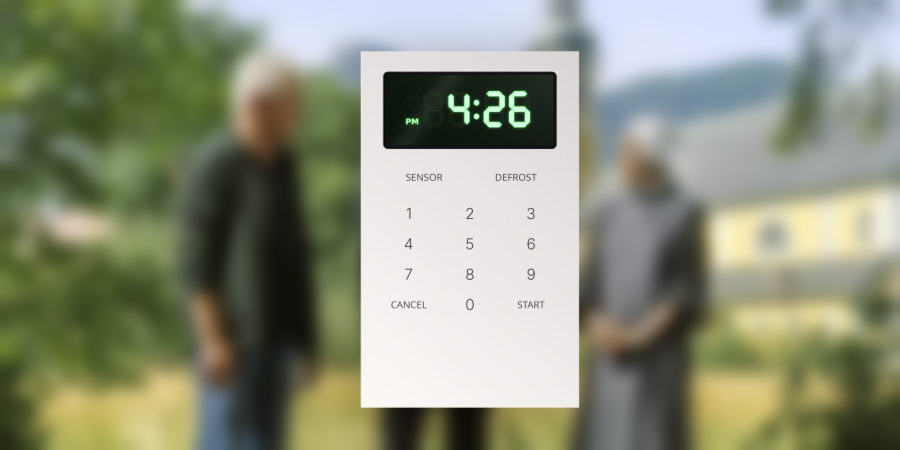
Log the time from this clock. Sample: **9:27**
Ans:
**4:26**
